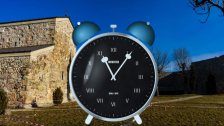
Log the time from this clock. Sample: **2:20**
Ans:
**11:06**
